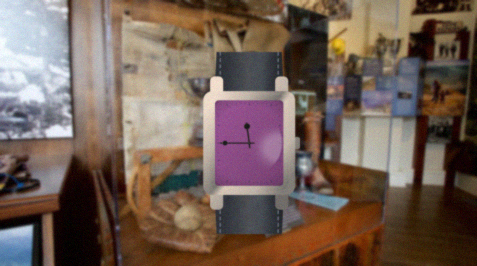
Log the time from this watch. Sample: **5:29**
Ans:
**11:45**
